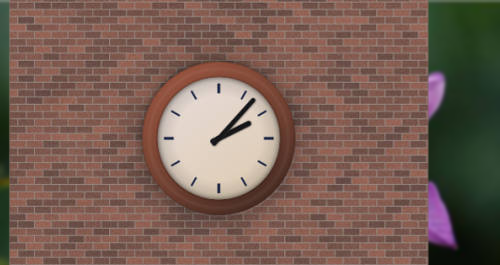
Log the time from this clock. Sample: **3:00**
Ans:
**2:07**
